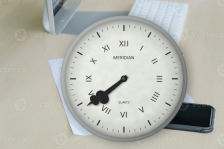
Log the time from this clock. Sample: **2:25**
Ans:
**7:39**
